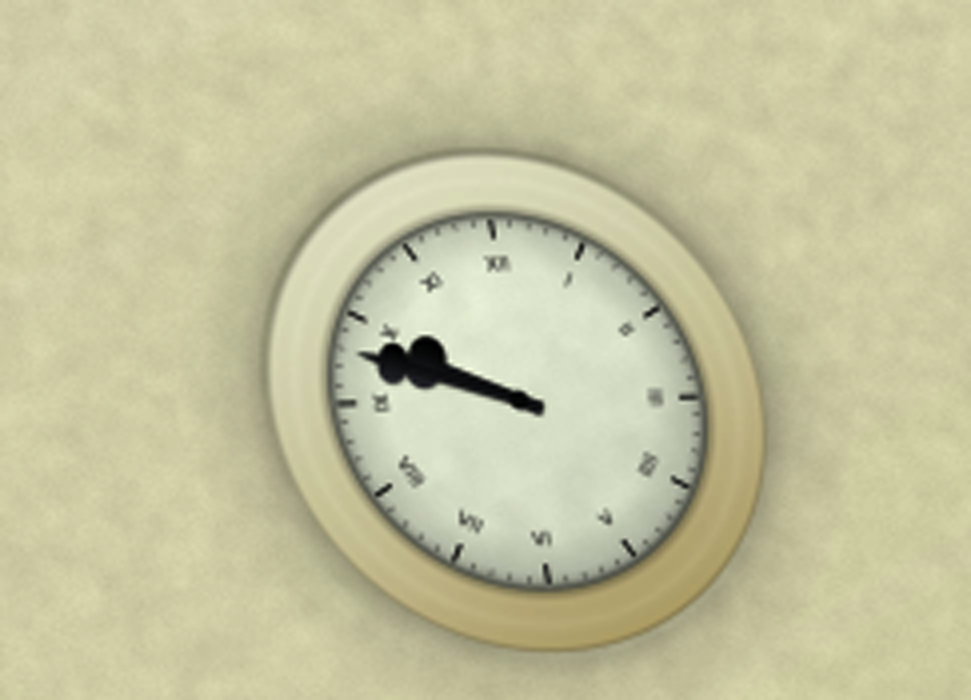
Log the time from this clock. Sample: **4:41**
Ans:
**9:48**
